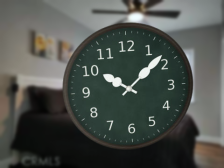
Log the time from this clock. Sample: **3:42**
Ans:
**10:08**
